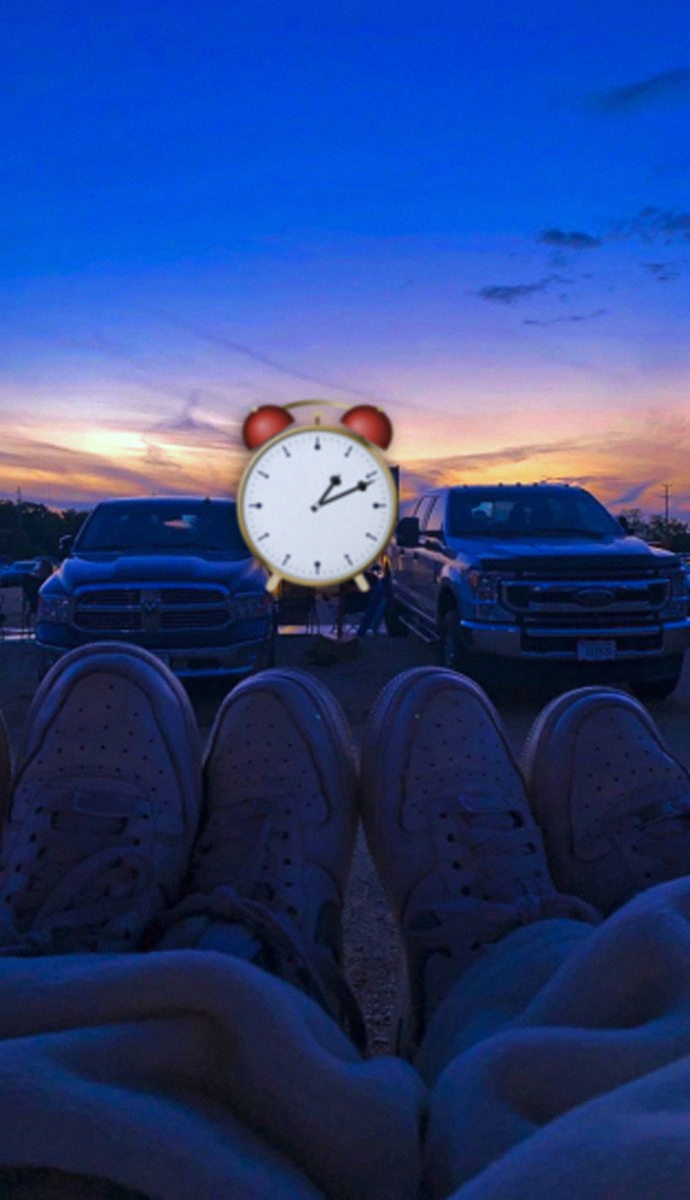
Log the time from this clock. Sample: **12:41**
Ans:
**1:11**
